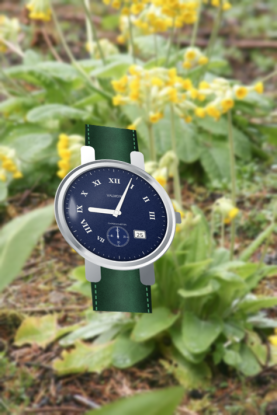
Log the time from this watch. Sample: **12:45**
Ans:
**9:04**
